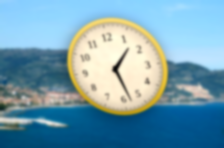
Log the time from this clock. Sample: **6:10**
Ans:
**1:28**
